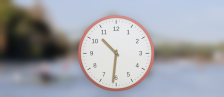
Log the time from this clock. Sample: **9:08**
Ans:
**10:31**
